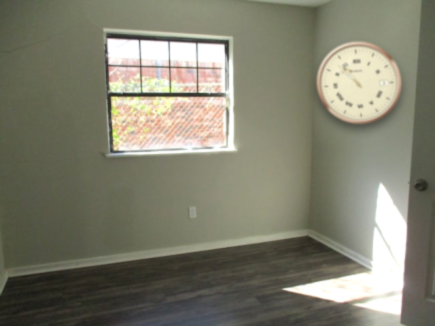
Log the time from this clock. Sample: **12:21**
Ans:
**10:53**
